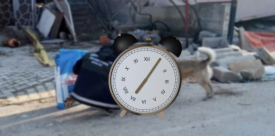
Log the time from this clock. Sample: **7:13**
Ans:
**7:05**
